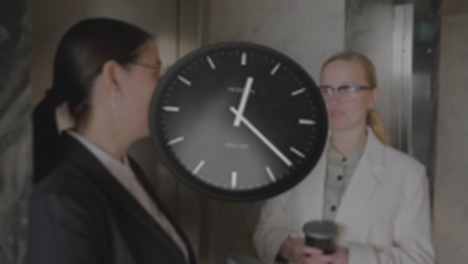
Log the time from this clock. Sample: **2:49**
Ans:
**12:22**
